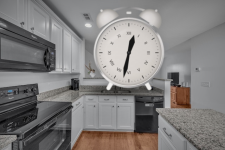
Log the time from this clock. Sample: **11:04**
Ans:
**12:32**
